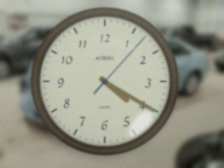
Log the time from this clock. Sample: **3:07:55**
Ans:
**4:20:07**
